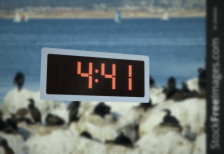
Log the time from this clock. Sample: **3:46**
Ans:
**4:41**
